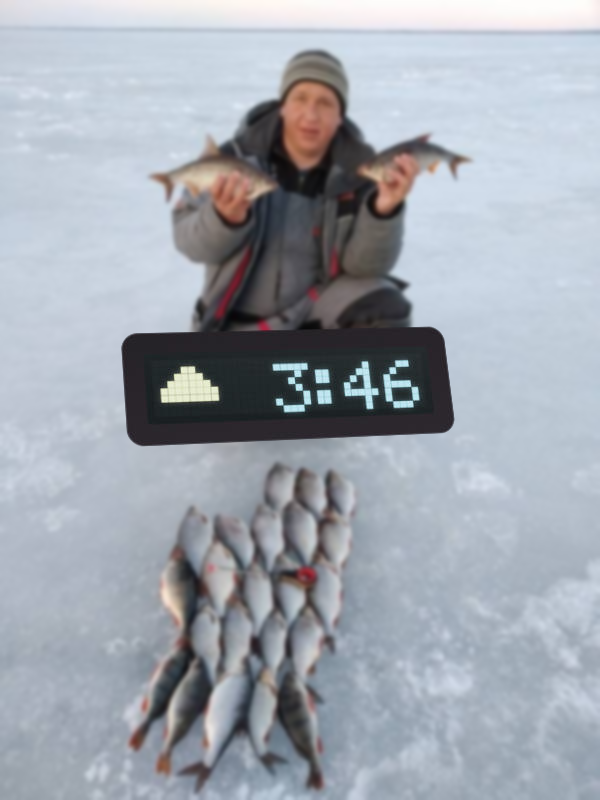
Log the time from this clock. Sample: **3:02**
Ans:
**3:46**
